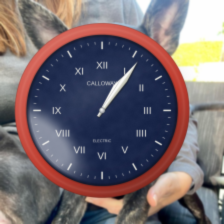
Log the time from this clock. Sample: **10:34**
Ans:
**1:06**
